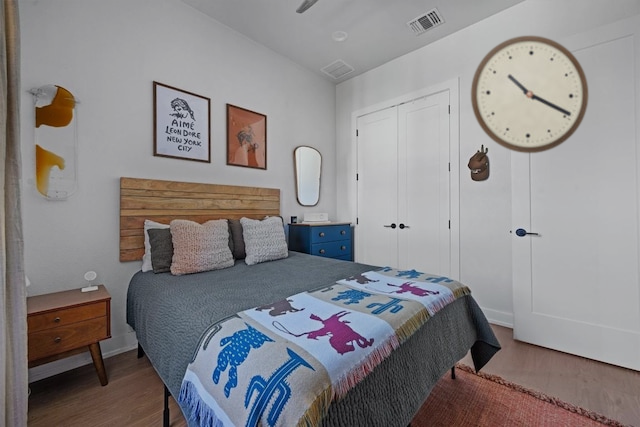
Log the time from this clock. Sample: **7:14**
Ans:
**10:19**
